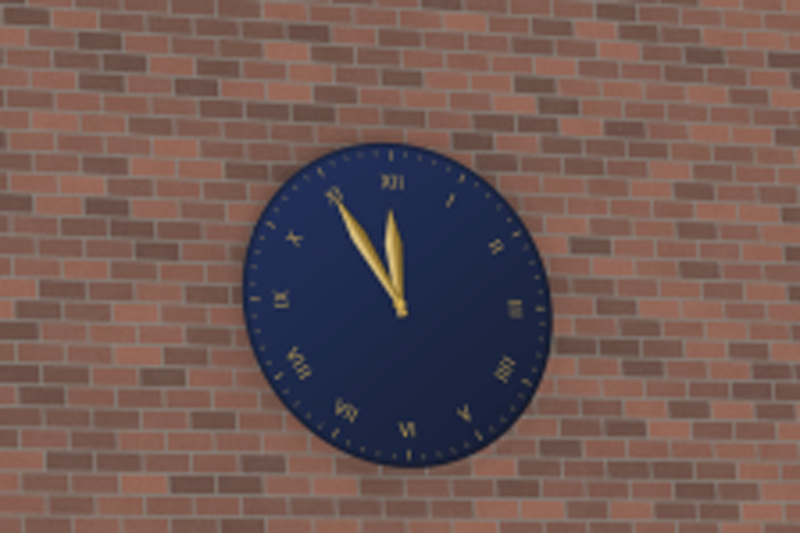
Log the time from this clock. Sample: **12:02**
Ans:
**11:55**
